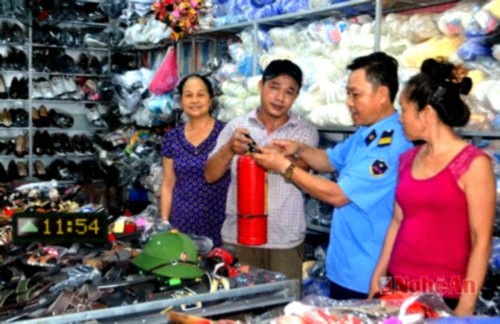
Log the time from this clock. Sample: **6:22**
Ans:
**11:54**
